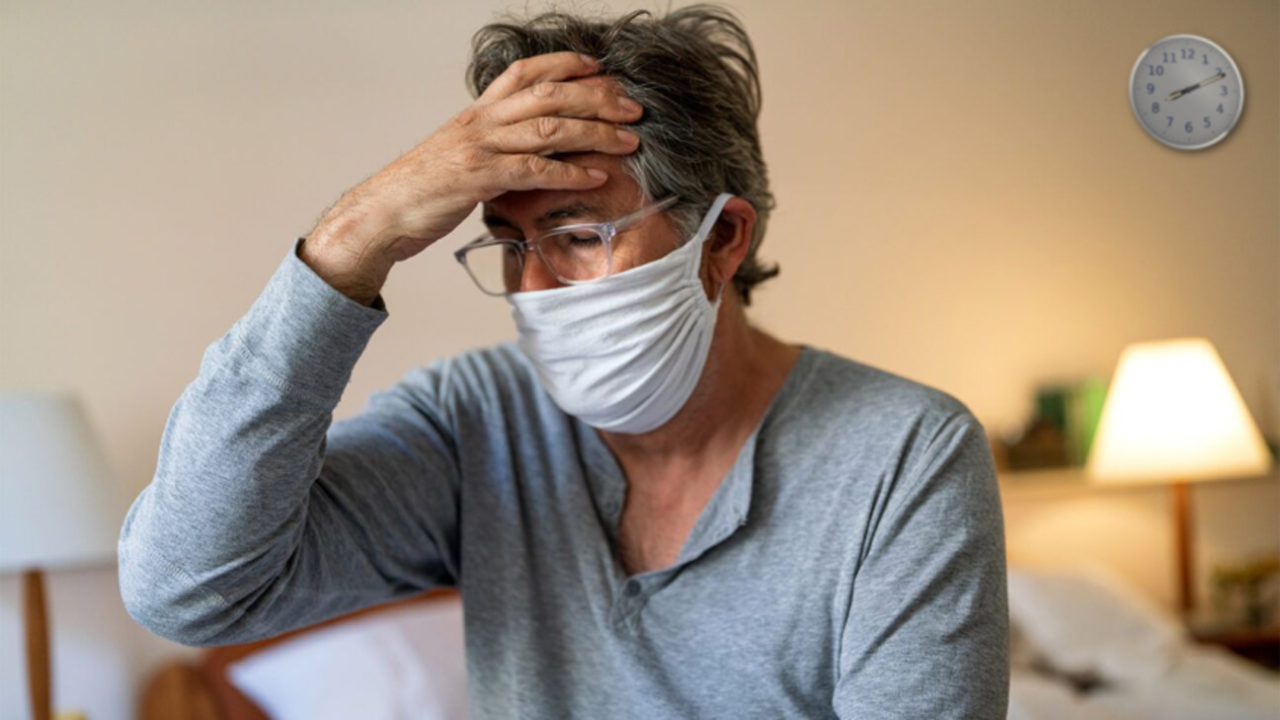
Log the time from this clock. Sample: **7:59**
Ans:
**8:11**
